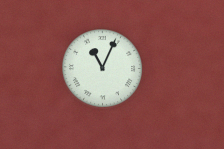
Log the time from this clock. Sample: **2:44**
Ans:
**11:04**
